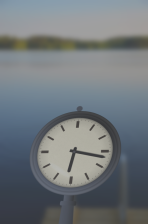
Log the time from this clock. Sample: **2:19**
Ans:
**6:17**
